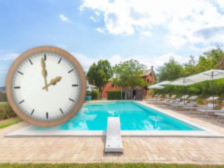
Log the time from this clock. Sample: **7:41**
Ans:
**1:59**
